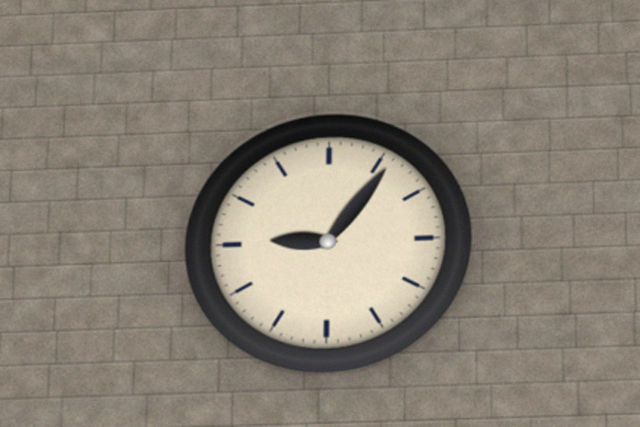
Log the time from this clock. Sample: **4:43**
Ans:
**9:06**
